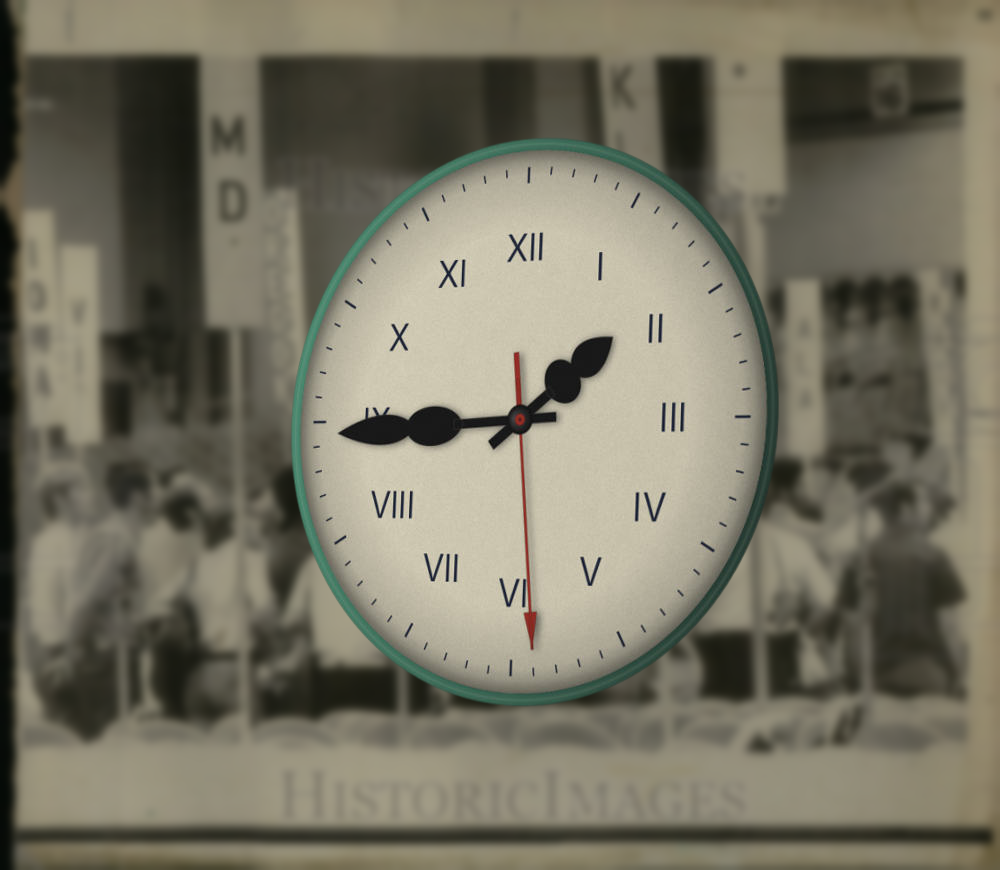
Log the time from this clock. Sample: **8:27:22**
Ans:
**1:44:29**
